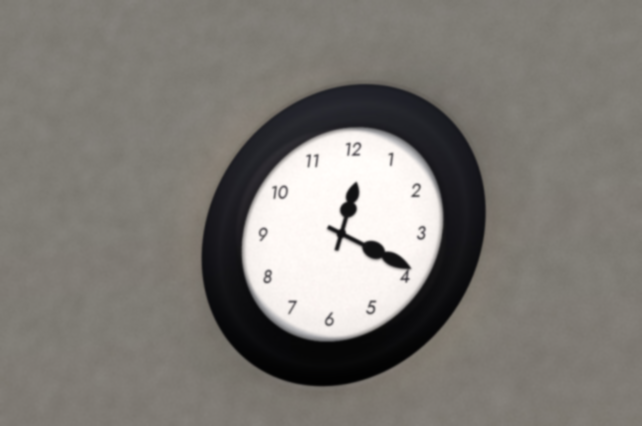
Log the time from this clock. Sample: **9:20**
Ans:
**12:19**
